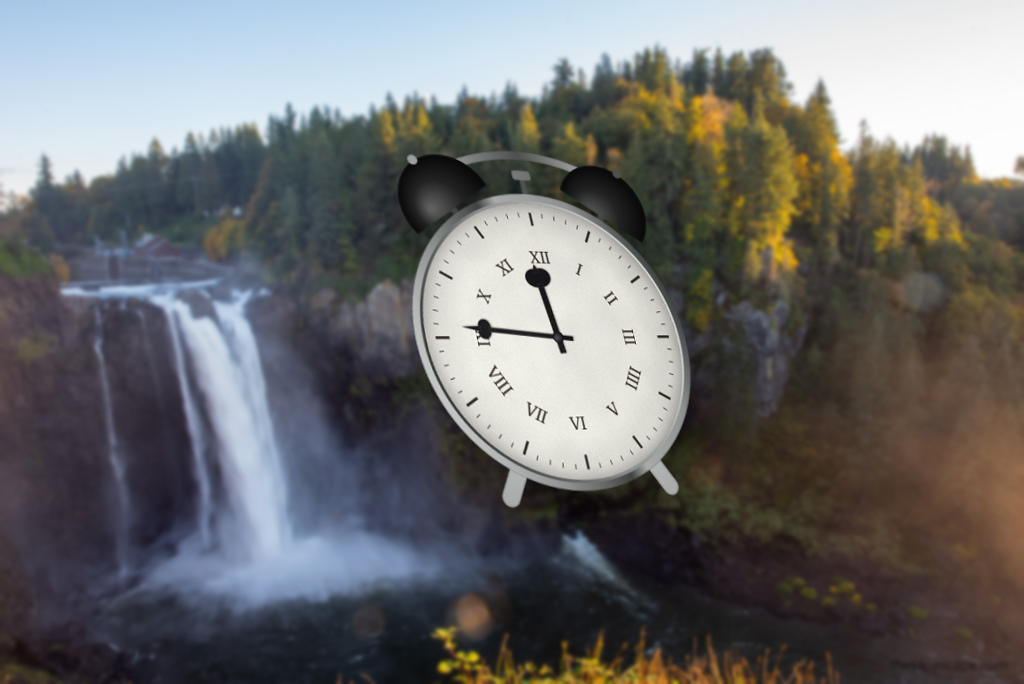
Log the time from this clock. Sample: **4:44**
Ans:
**11:46**
